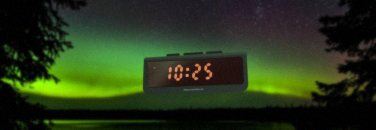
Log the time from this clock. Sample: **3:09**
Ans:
**10:25**
